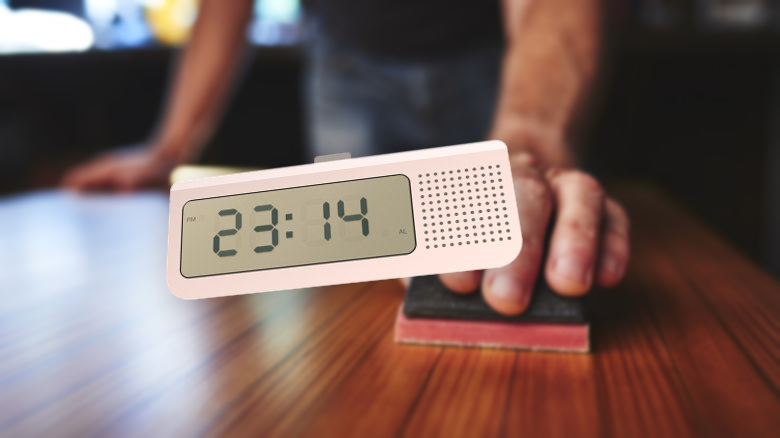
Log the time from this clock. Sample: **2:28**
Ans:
**23:14**
